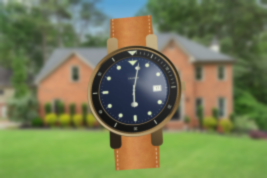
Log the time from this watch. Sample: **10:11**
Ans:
**6:02**
